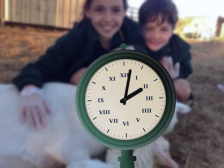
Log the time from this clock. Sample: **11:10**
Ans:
**2:02**
